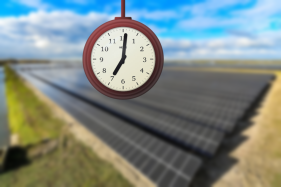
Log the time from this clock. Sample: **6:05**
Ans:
**7:01**
